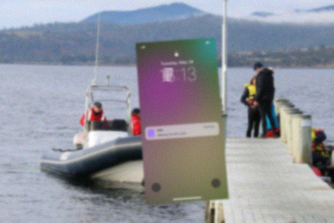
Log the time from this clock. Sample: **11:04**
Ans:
**16:13**
